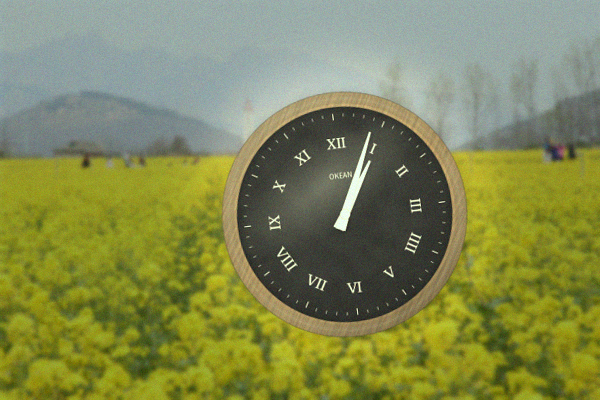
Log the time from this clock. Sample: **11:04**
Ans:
**1:04**
